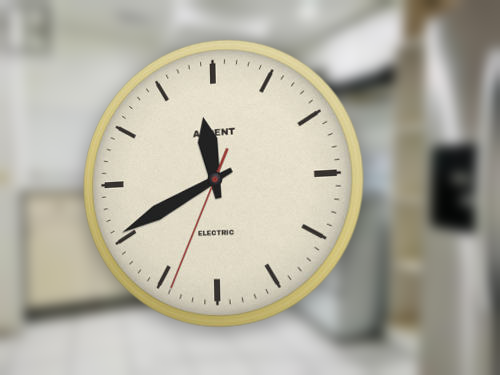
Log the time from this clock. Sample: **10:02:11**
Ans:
**11:40:34**
